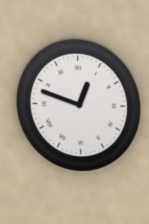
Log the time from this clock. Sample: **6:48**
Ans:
**12:48**
